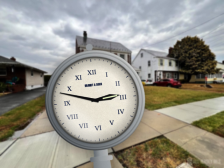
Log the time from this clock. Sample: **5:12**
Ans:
**2:48**
